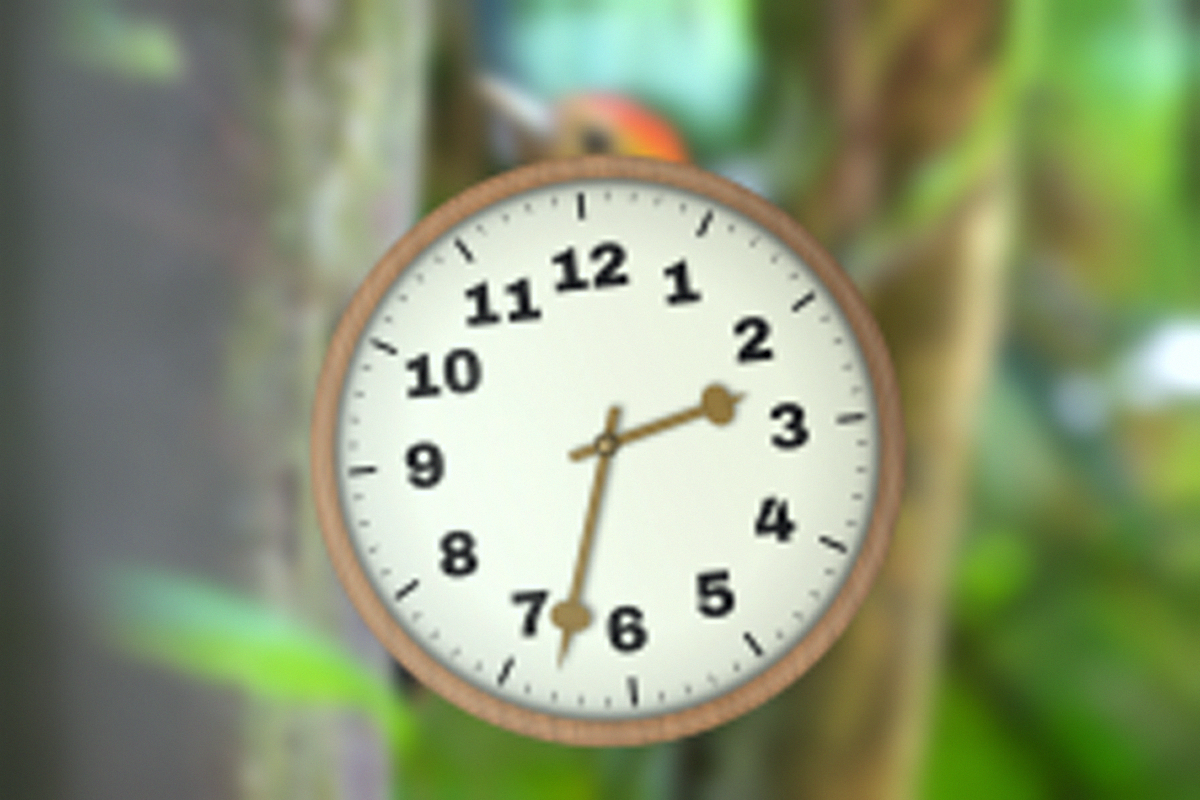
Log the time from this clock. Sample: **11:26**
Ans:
**2:33**
